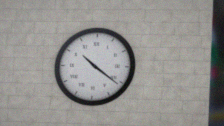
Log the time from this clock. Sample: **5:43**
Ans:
**10:21**
